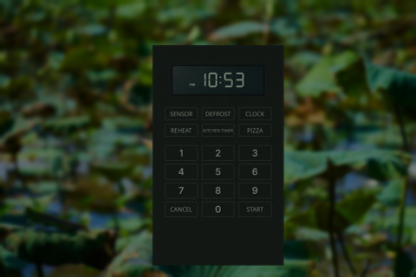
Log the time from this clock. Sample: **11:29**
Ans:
**10:53**
